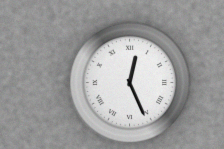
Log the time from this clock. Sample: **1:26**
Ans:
**12:26**
